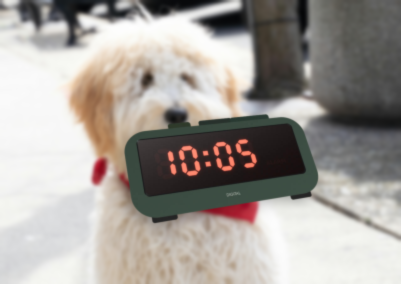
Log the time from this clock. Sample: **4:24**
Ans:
**10:05**
